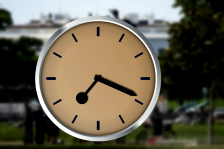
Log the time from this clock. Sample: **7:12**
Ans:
**7:19**
